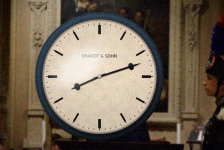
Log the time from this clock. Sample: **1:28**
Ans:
**8:12**
